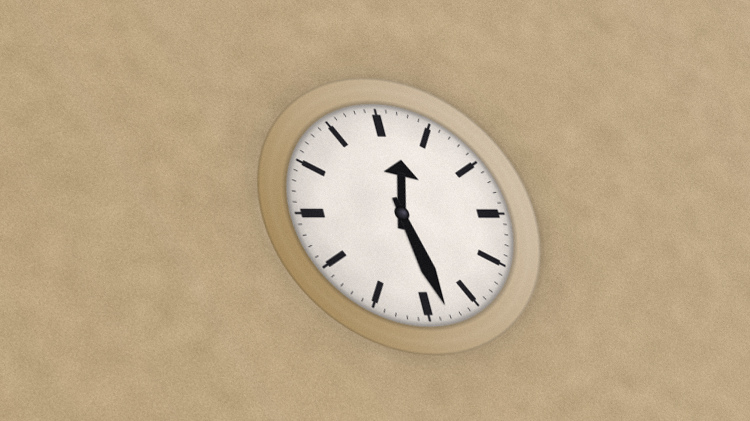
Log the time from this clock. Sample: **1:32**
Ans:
**12:28**
